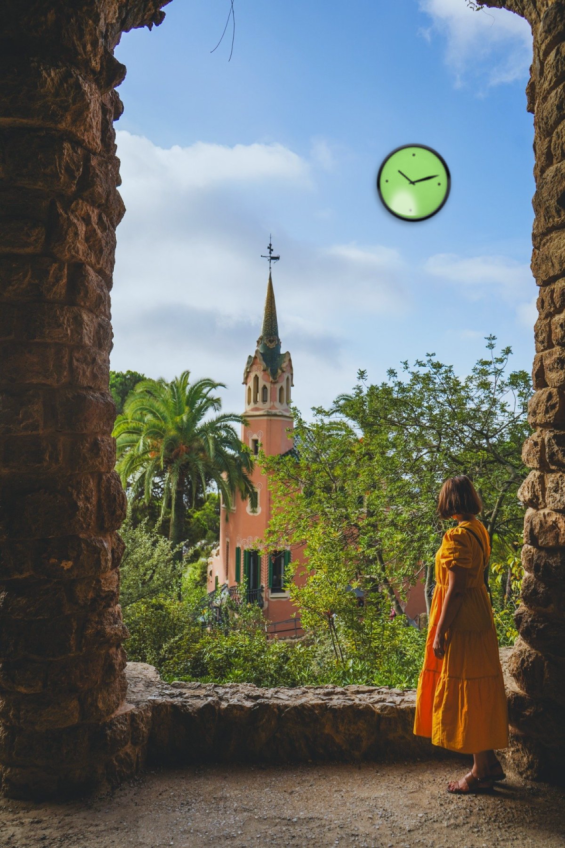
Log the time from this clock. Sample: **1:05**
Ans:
**10:12**
